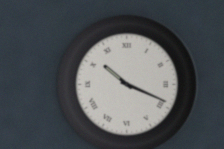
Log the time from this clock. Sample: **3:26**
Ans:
**10:19**
